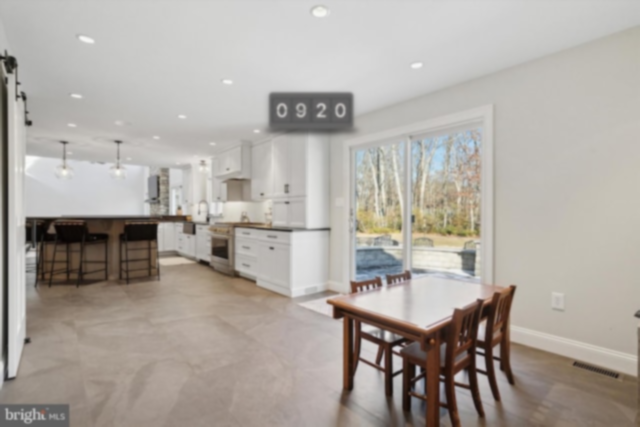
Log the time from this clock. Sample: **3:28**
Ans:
**9:20**
